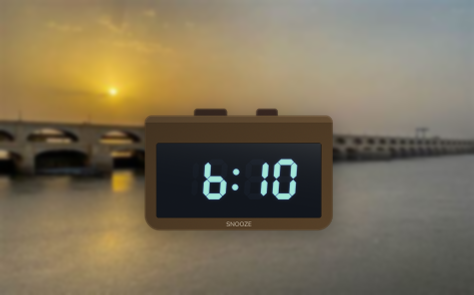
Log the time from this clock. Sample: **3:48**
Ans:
**6:10**
